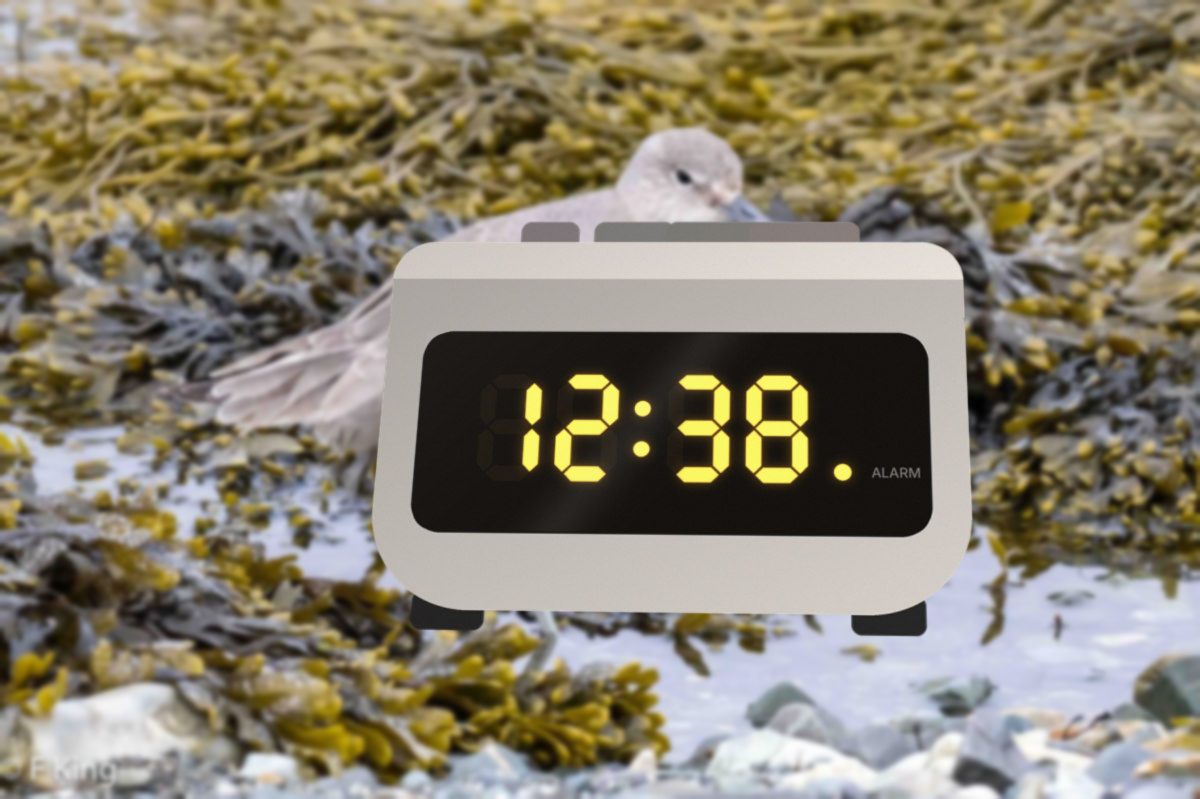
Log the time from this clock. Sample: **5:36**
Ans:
**12:38**
